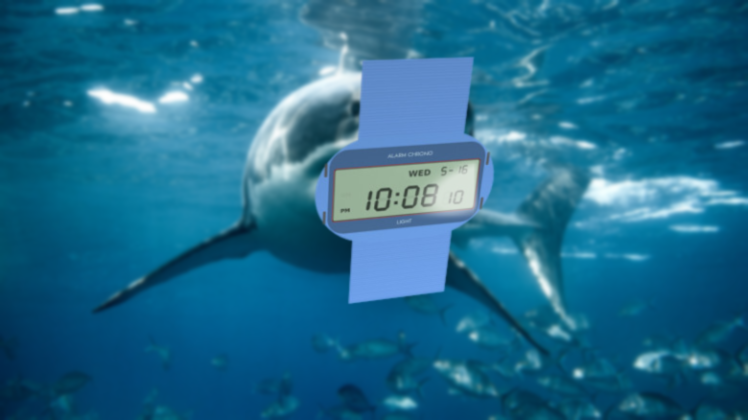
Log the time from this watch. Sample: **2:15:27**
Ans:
**10:08:10**
